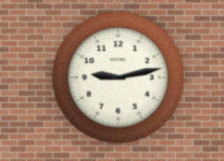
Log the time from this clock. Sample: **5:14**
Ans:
**9:13**
